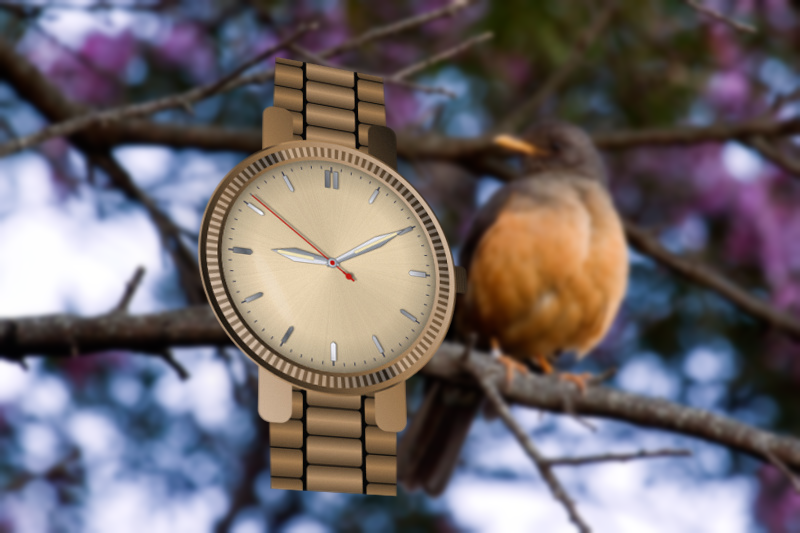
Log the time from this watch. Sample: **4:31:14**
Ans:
**9:09:51**
